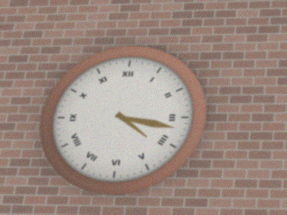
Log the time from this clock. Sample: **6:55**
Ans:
**4:17**
